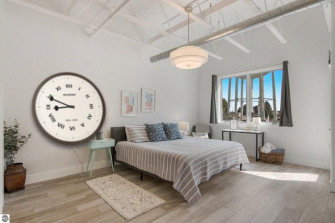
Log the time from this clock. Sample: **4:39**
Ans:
**8:49**
